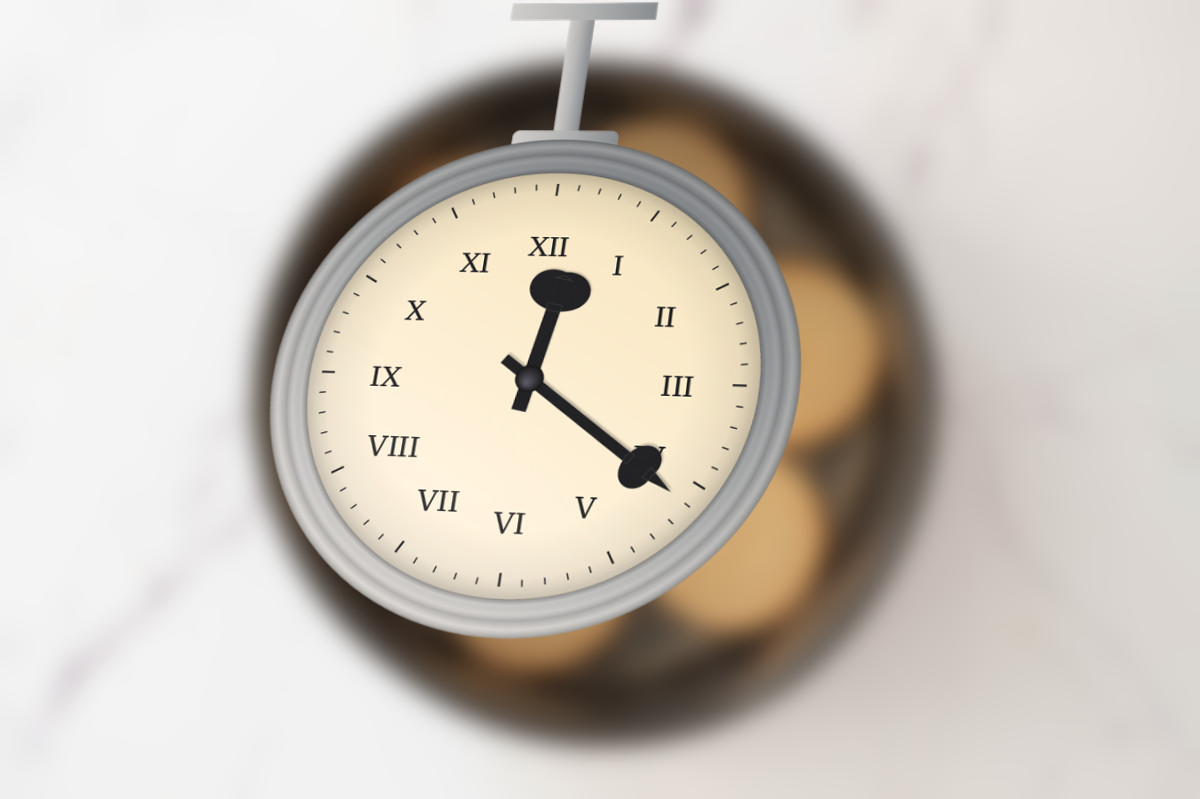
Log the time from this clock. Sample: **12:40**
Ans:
**12:21**
